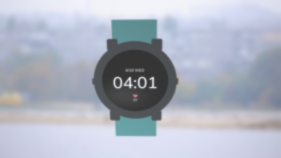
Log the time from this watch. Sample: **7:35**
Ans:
**4:01**
